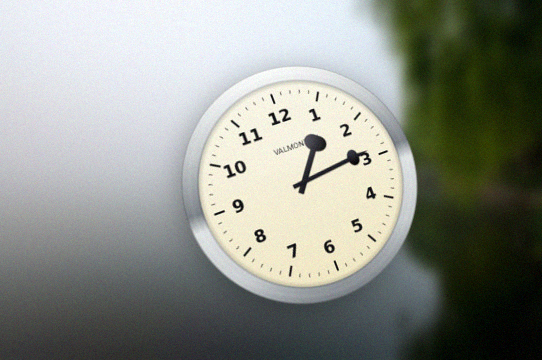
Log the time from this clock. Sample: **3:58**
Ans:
**1:14**
